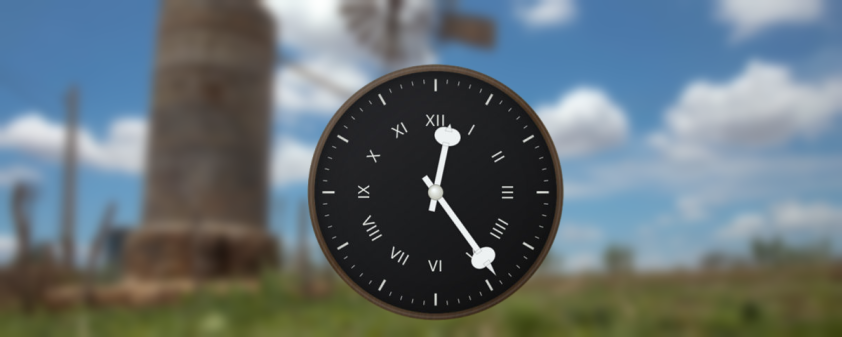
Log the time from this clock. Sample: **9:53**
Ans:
**12:24**
